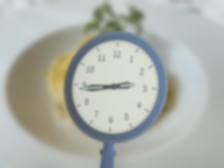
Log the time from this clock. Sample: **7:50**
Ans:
**2:44**
